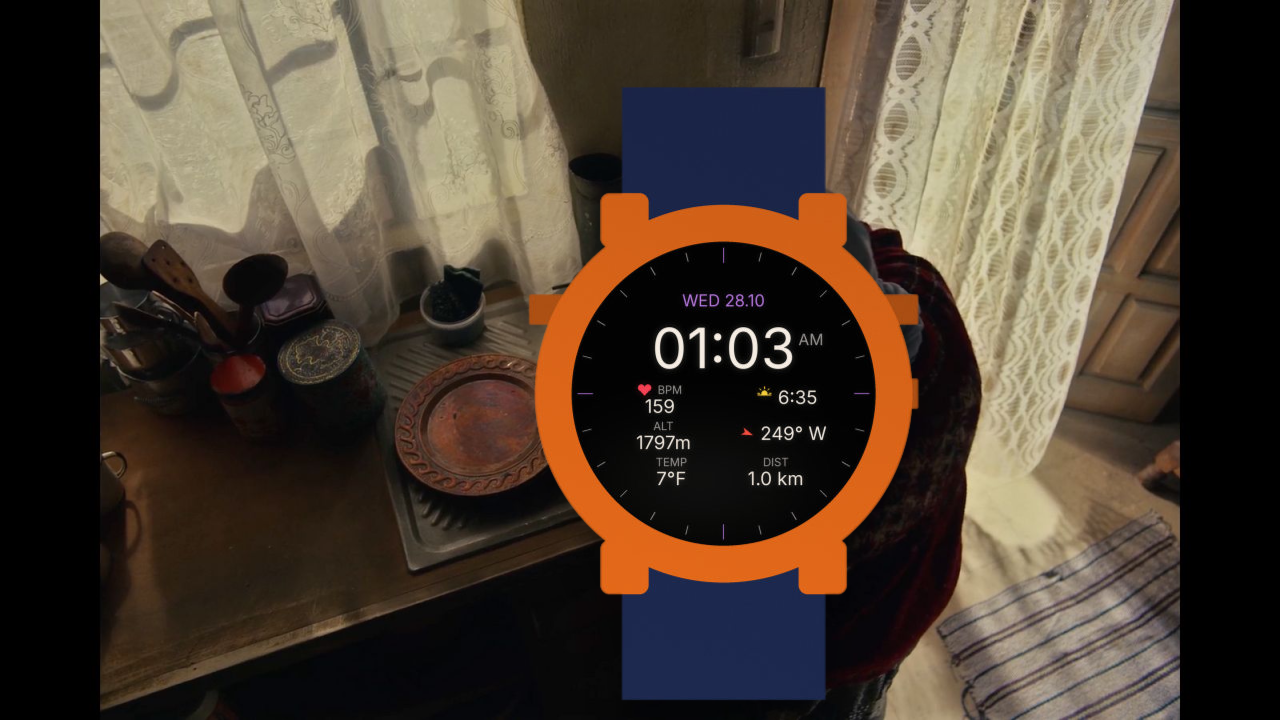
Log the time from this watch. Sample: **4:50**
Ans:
**1:03**
